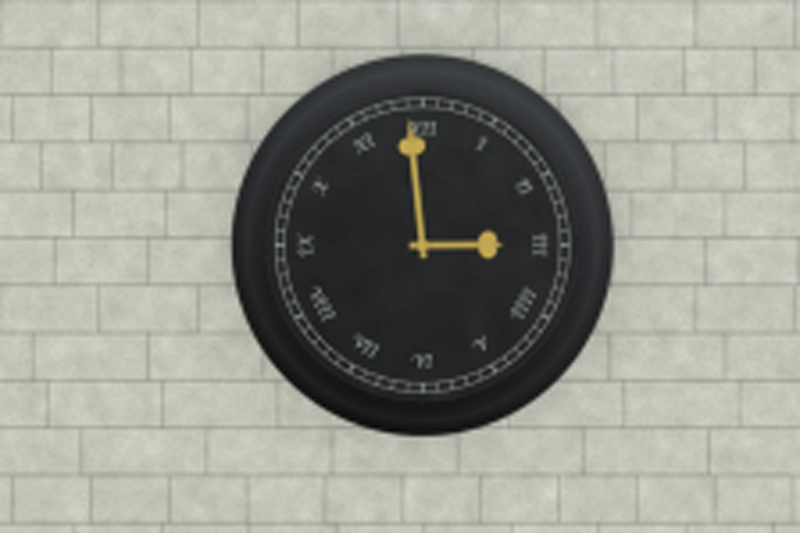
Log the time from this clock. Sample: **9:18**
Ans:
**2:59**
